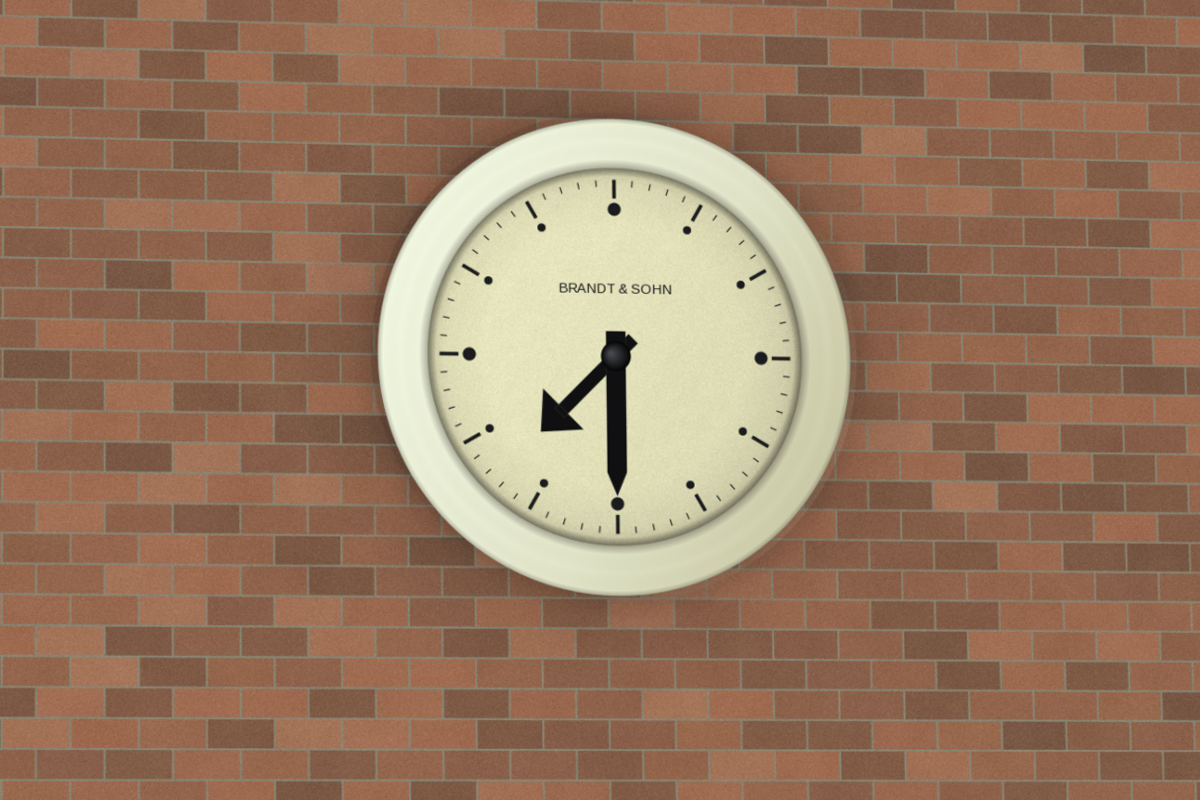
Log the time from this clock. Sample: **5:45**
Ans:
**7:30**
